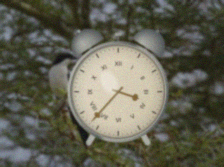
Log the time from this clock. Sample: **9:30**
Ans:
**3:37**
